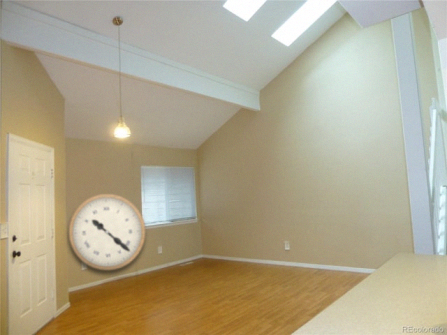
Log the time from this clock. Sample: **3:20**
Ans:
**10:22**
